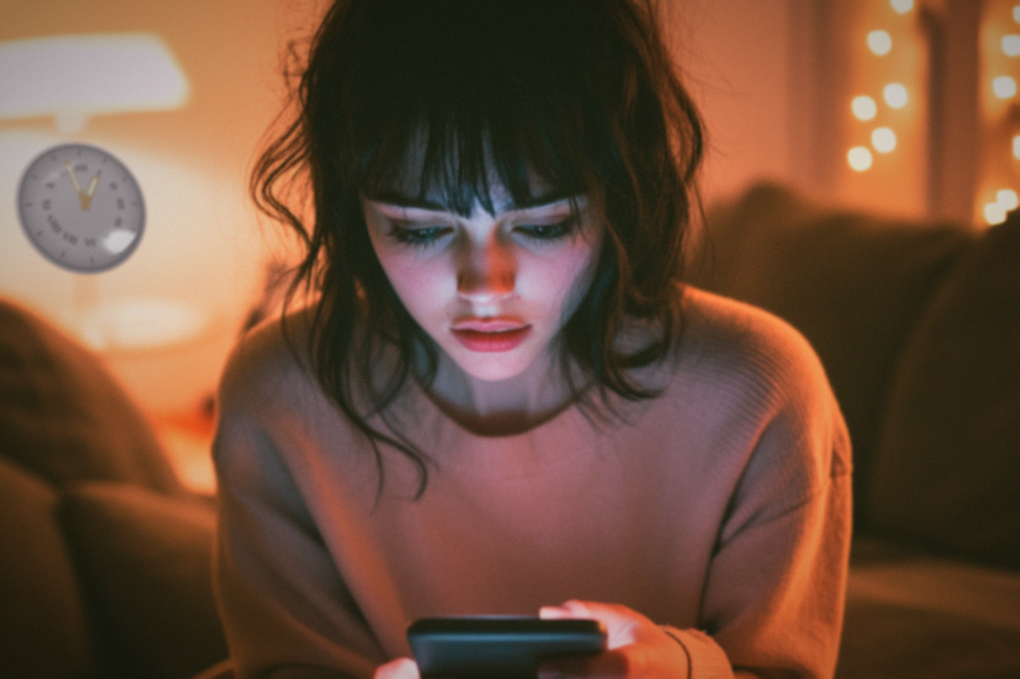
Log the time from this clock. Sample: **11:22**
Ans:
**12:57**
